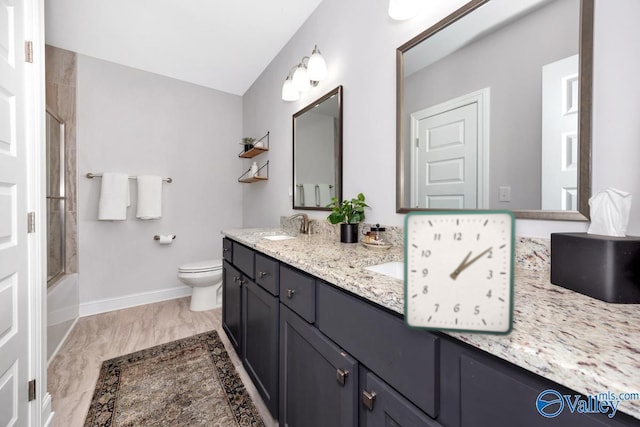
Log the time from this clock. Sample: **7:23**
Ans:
**1:09**
